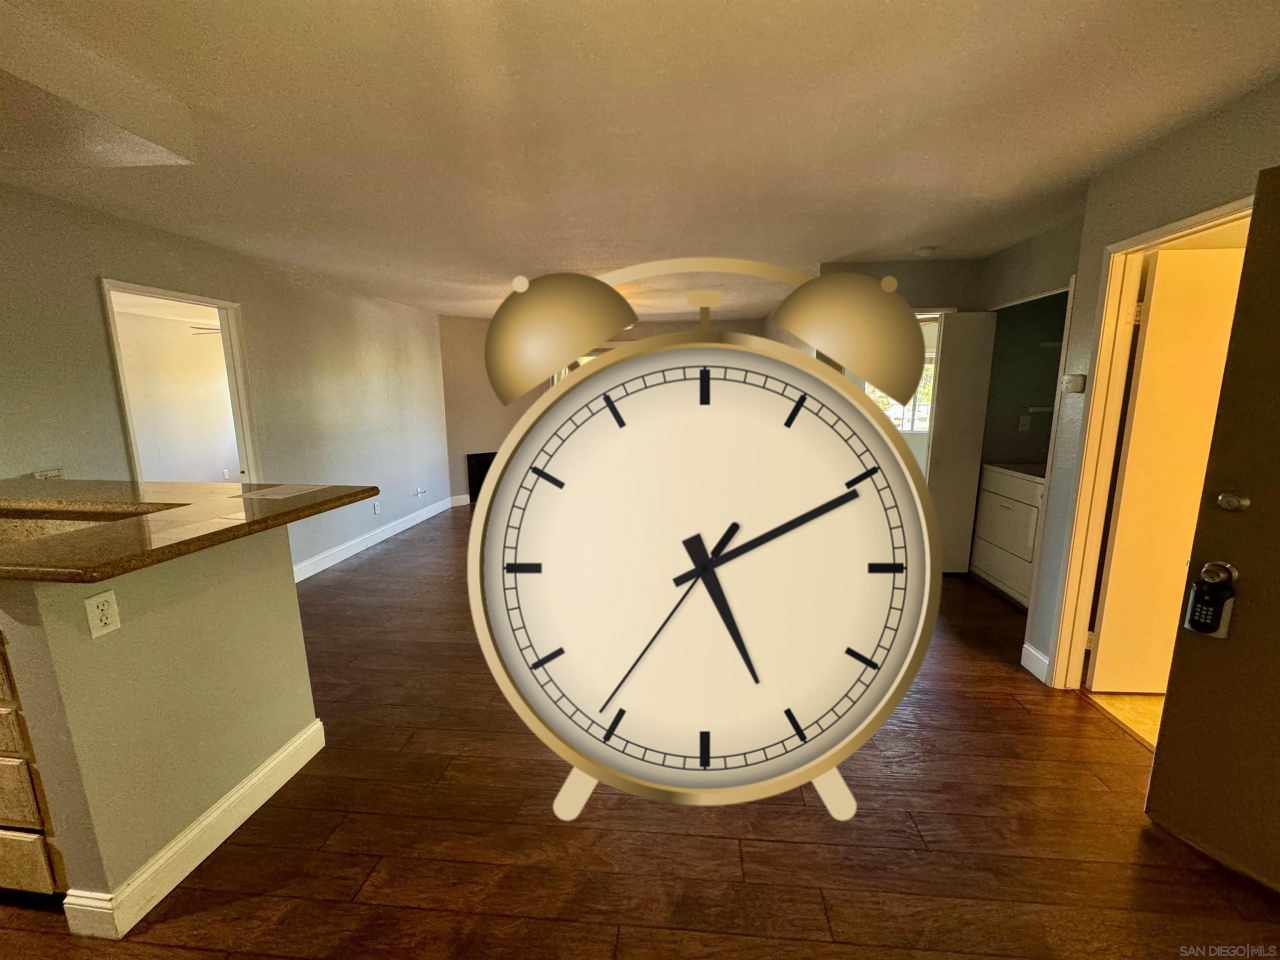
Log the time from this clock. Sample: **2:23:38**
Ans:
**5:10:36**
